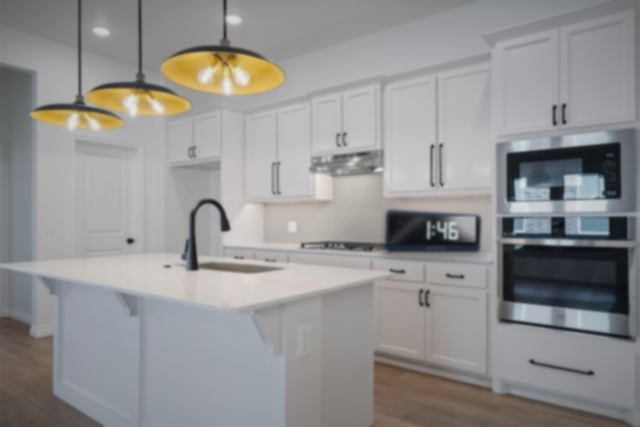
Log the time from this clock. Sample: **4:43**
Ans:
**1:46**
